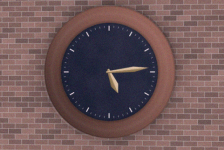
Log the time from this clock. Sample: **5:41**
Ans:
**5:14**
